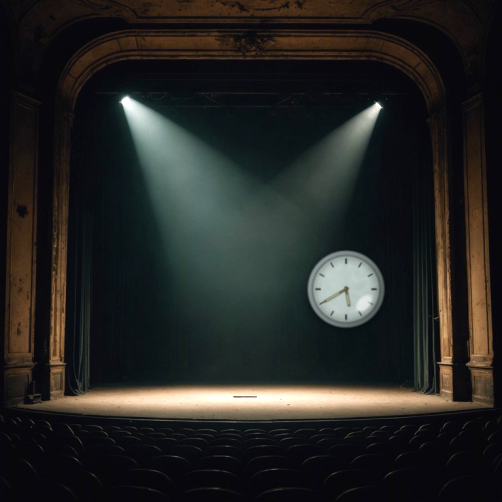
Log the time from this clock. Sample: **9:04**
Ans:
**5:40**
